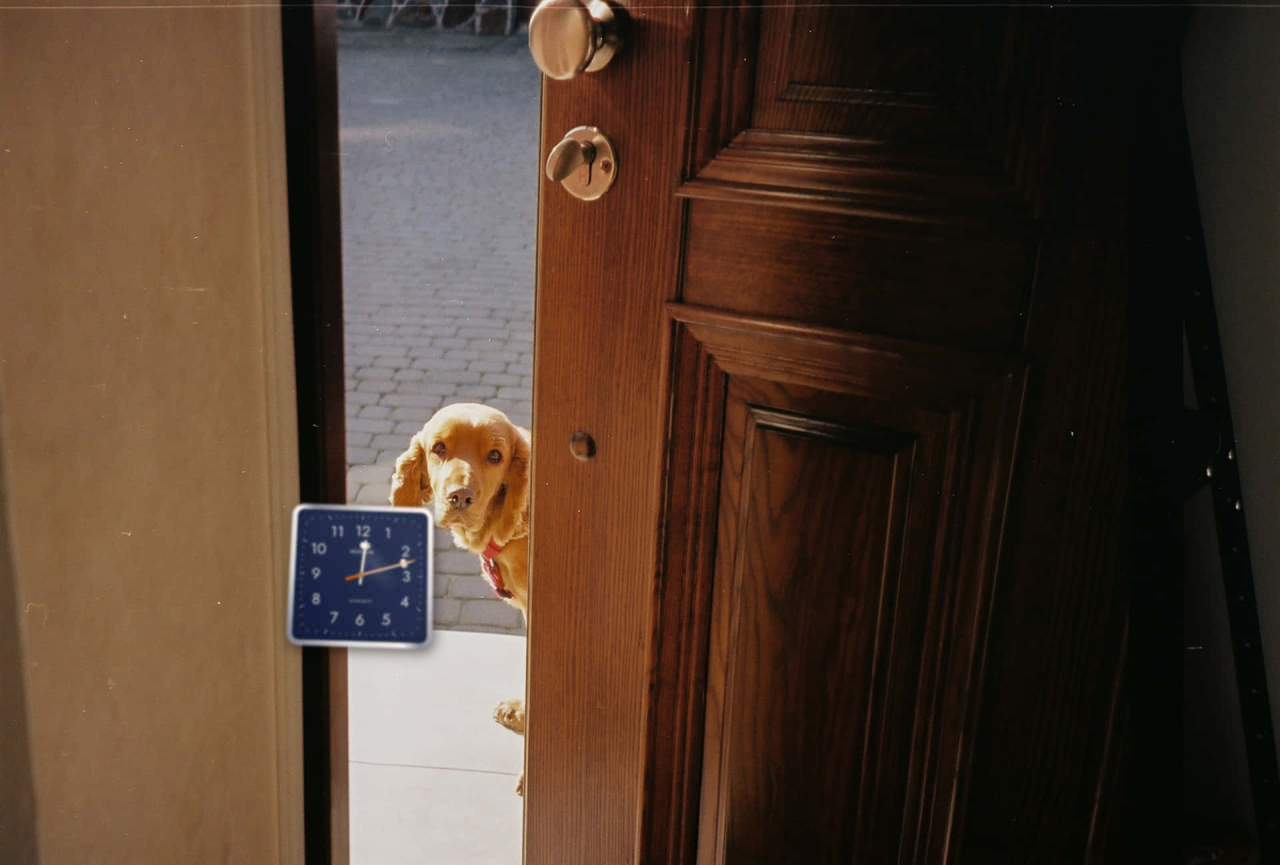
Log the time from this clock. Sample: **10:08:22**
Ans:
**12:12:12**
